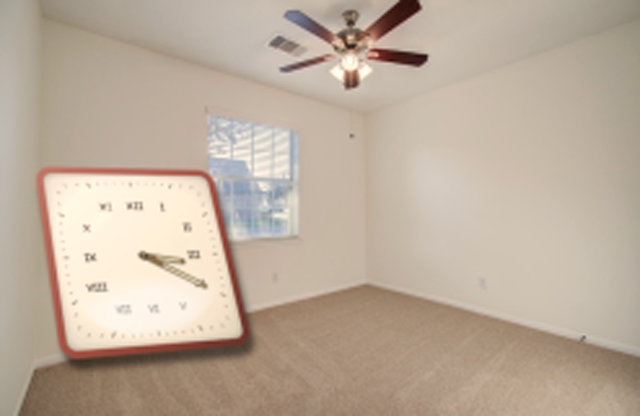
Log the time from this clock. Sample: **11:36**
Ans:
**3:20**
